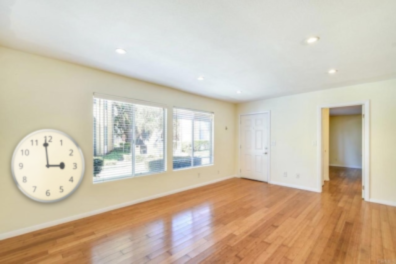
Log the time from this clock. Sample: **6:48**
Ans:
**2:59**
